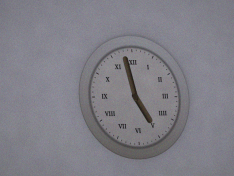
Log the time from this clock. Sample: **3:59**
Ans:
**4:58**
